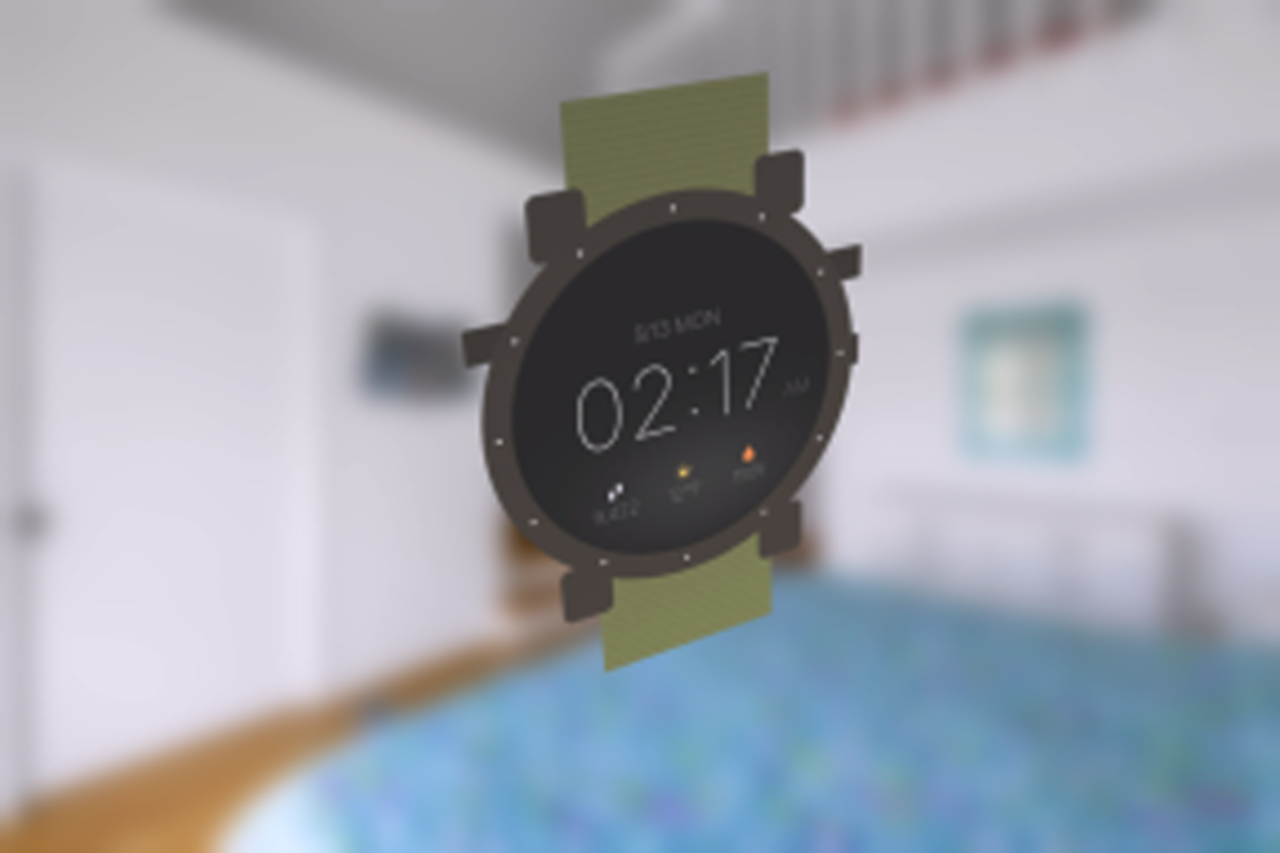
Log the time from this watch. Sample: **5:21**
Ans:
**2:17**
